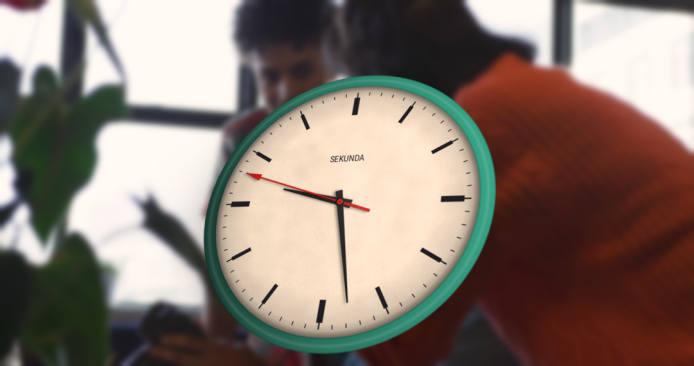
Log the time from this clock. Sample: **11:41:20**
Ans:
**9:27:48**
